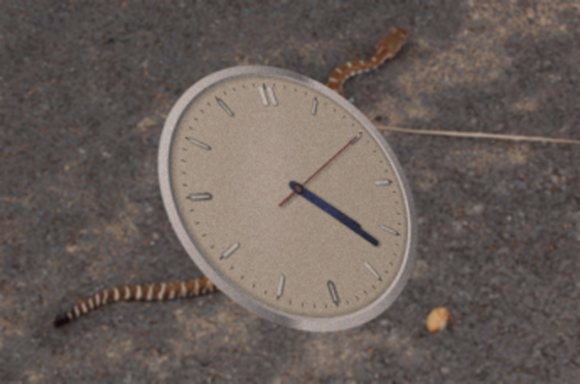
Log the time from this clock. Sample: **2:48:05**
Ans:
**4:22:10**
